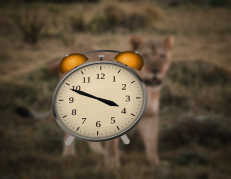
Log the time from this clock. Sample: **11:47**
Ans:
**3:49**
